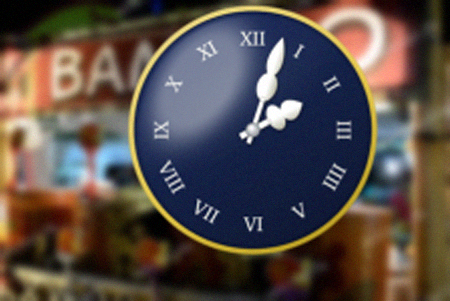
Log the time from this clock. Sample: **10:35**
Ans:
**2:03**
